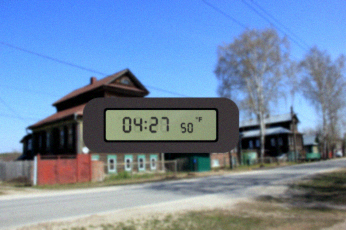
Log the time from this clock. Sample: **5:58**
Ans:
**4:27**
